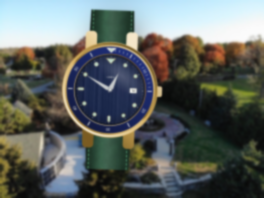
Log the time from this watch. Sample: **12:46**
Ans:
**12:50**
